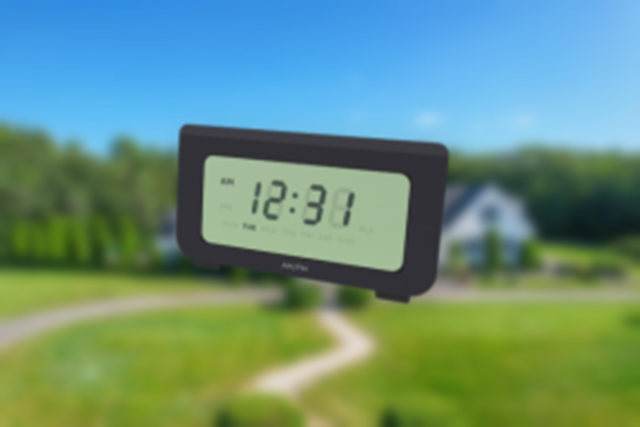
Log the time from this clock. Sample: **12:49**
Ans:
**12:31**
